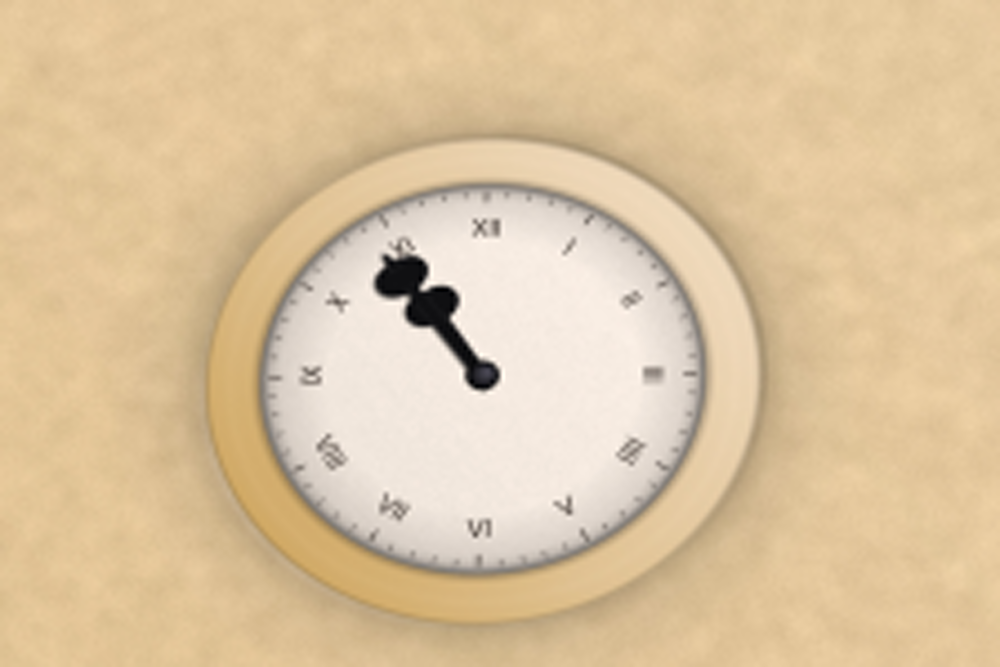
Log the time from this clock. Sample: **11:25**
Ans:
**10:54**
